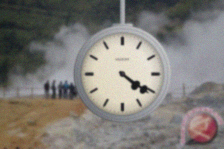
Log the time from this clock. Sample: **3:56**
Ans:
**4:21**
